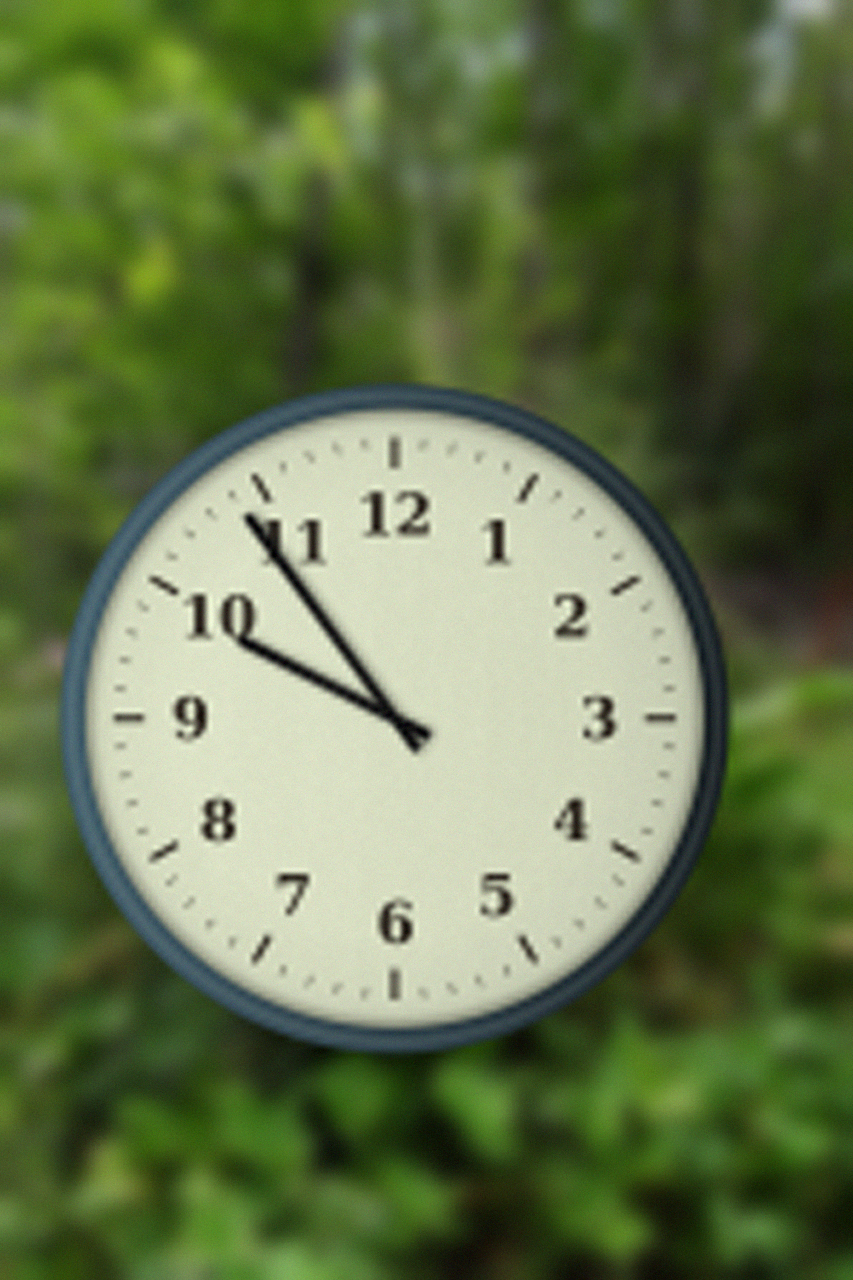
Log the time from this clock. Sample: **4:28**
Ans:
**9:54**
